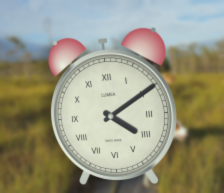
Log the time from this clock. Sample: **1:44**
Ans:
**4:10**
